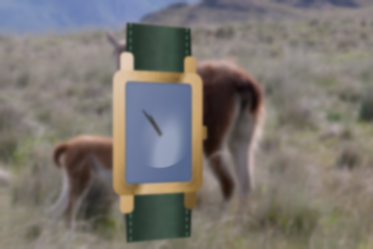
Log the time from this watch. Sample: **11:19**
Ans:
**10:53**
